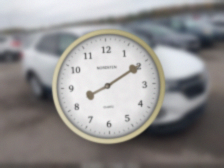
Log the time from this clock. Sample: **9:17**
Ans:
**8:10**
